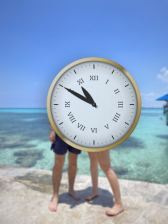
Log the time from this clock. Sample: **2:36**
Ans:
**10:50**
